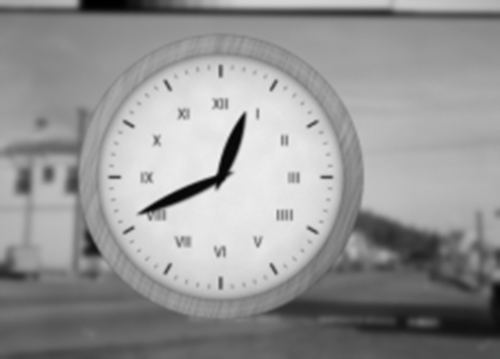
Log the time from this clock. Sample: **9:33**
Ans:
**12:41**
